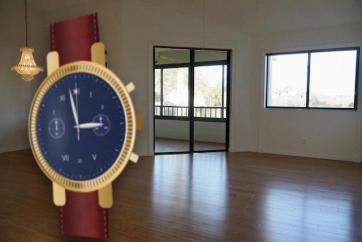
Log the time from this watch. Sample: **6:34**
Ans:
**2:58**
